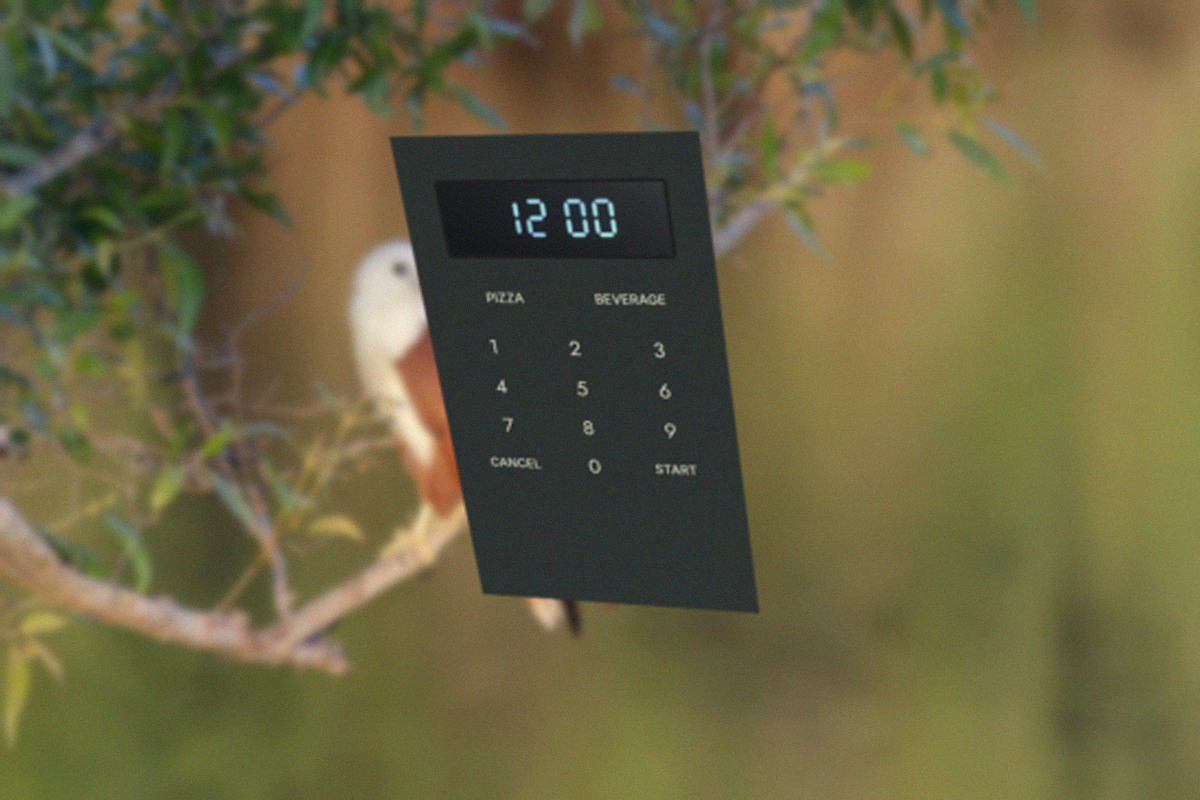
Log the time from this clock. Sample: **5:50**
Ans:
**12:00**
